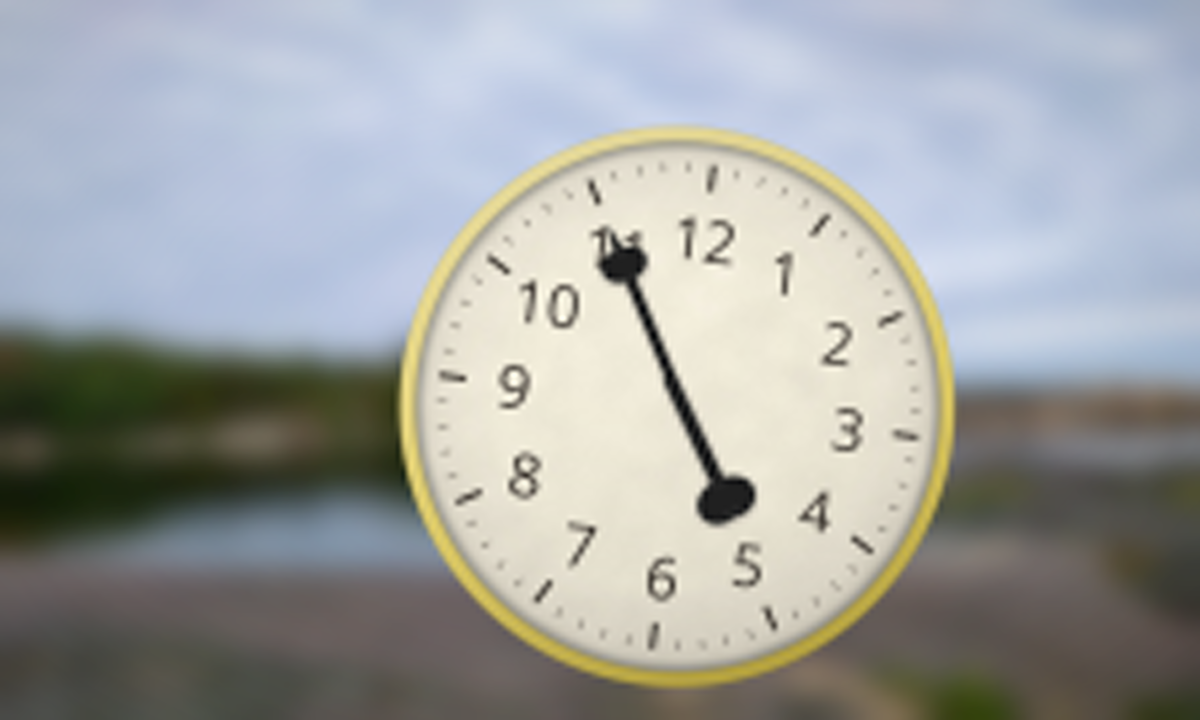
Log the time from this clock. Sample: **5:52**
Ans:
**4:55**
